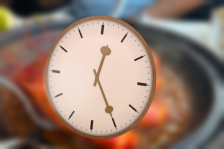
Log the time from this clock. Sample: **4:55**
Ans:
**12:25**
